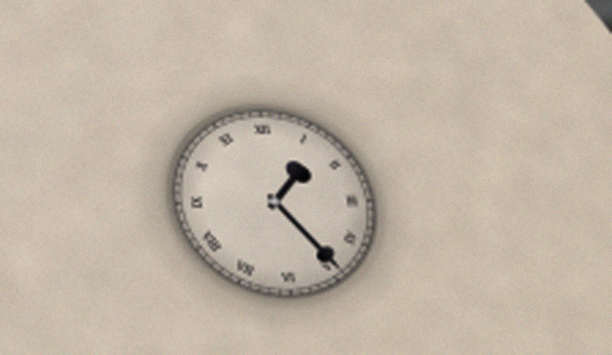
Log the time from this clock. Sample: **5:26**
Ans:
**1:24**
